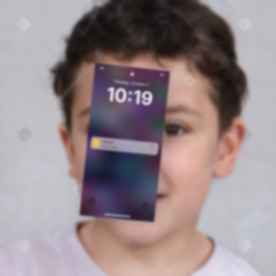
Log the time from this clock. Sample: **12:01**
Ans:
**10:19**
